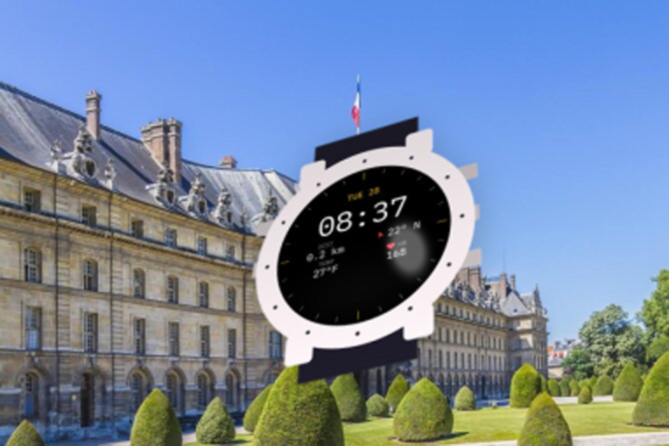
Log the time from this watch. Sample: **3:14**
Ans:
**8:37**
